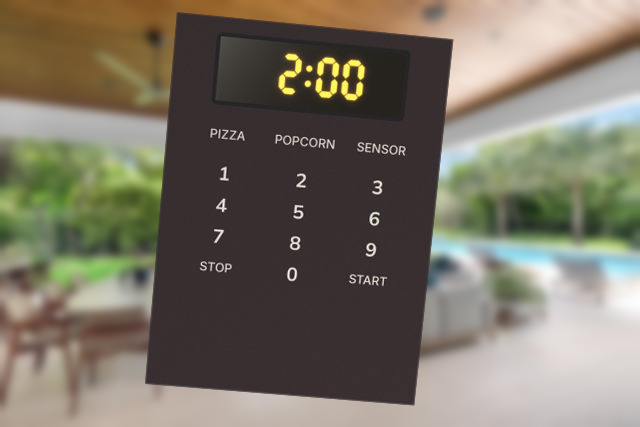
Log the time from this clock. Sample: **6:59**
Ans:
**2:00**
